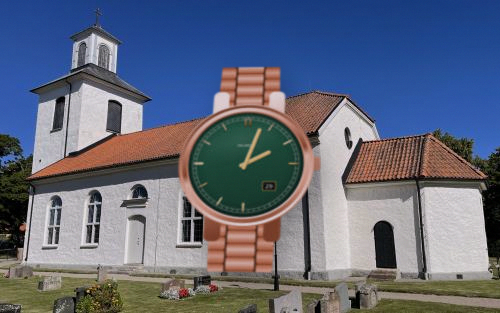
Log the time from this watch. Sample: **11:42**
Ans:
**2:03**
